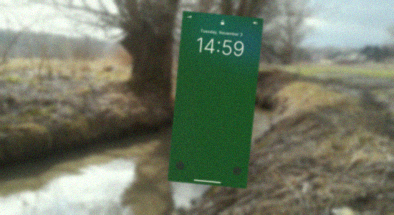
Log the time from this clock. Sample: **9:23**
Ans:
**14:59**
